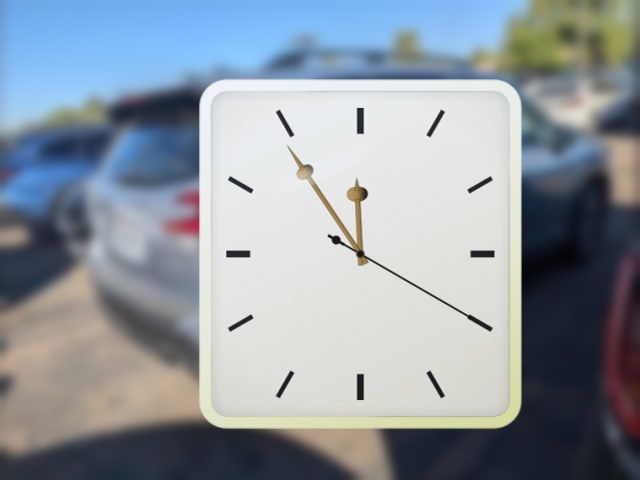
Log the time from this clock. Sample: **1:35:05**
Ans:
**11:54:20**
